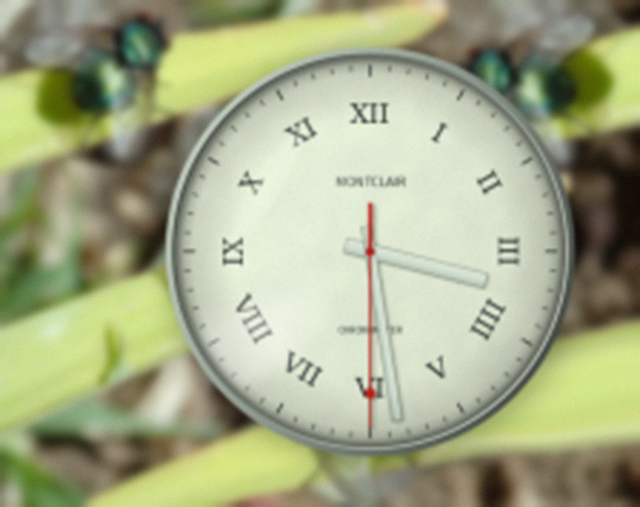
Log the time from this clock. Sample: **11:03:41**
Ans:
**3:28:30**
